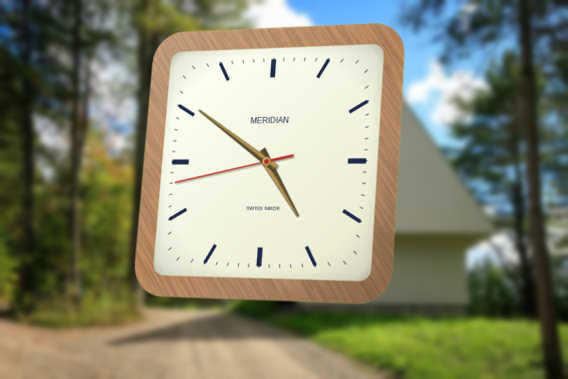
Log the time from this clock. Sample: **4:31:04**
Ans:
**4:50:43**
